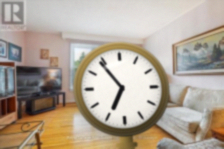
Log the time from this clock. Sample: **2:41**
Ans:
**6:54**
